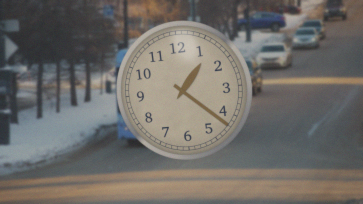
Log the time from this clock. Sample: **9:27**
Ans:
**1:22**
